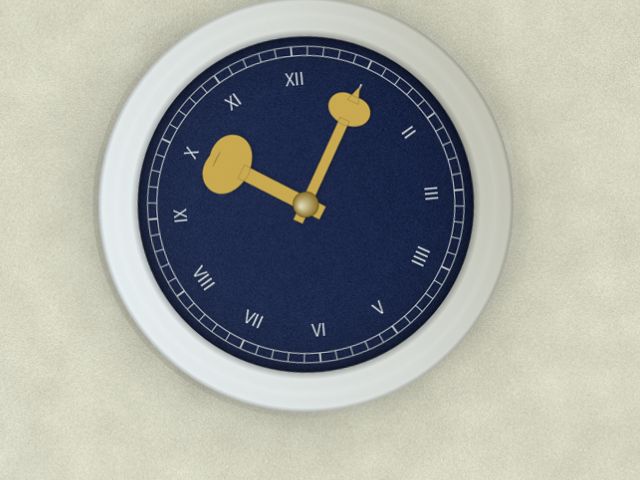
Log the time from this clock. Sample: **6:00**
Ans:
**10:05**
